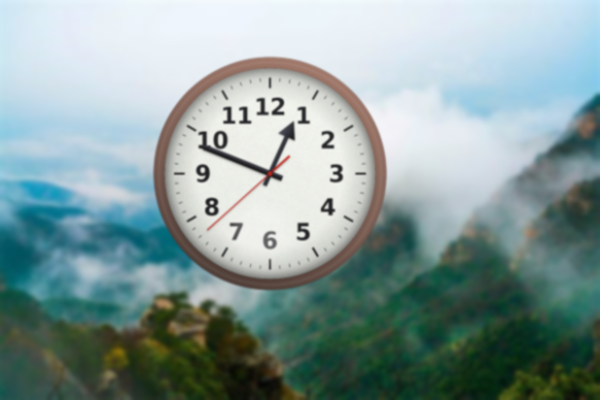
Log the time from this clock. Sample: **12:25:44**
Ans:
**12:48:38**
